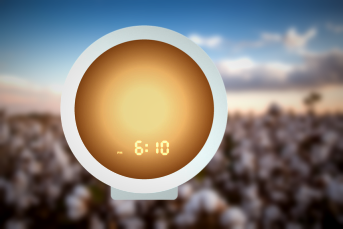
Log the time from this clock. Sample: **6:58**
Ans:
**6:10**
